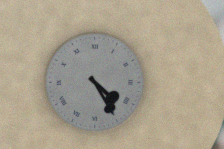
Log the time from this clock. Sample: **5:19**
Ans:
**4:25**
